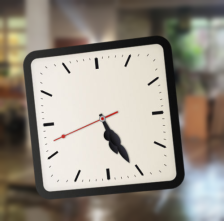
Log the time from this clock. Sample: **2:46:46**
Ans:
**5:25:42**
